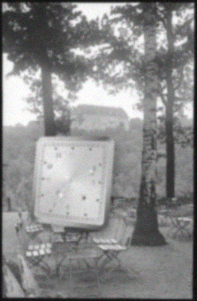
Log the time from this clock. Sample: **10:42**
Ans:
**7:11**
